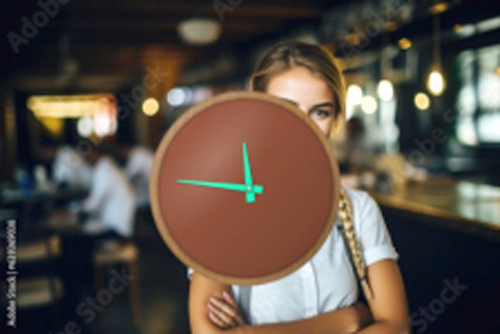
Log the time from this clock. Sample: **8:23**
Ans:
**11:46**
